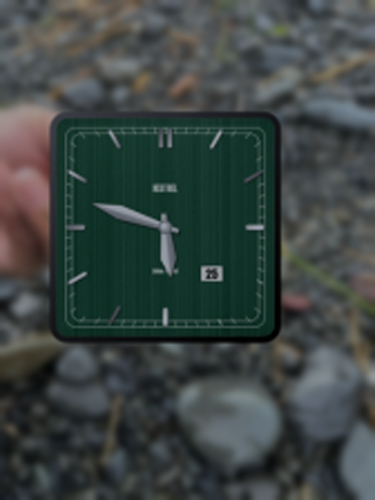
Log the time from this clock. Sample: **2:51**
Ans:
**5:48**
